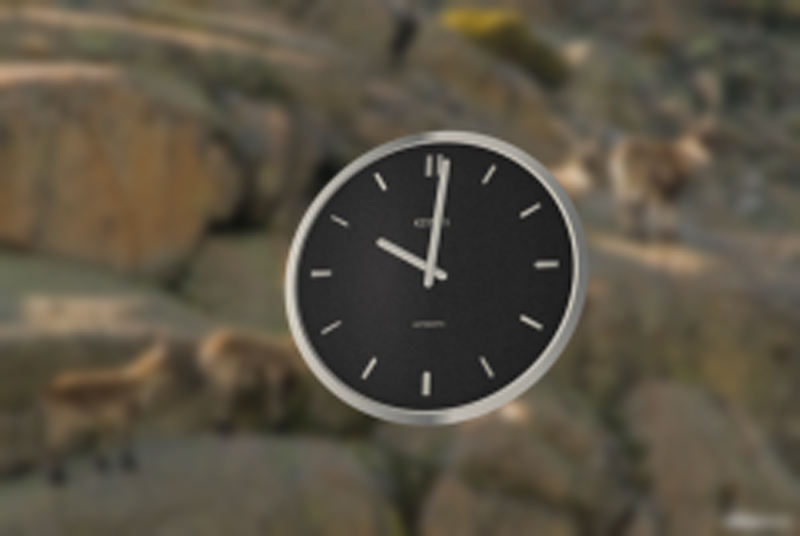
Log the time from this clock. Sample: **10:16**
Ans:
**10:01**
